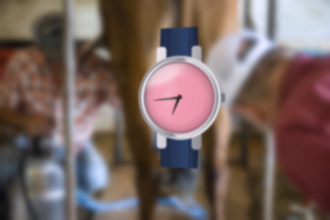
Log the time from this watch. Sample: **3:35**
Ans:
**6:44**
